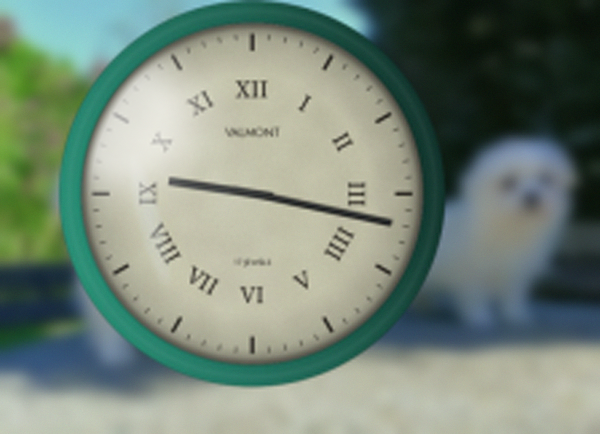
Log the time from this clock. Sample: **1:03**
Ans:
**9:17**
